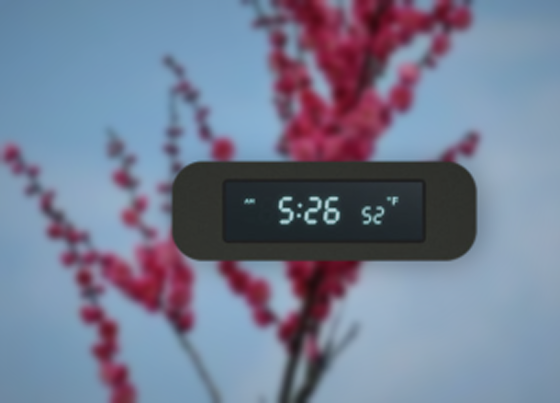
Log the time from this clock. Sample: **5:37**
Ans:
**5:26**
